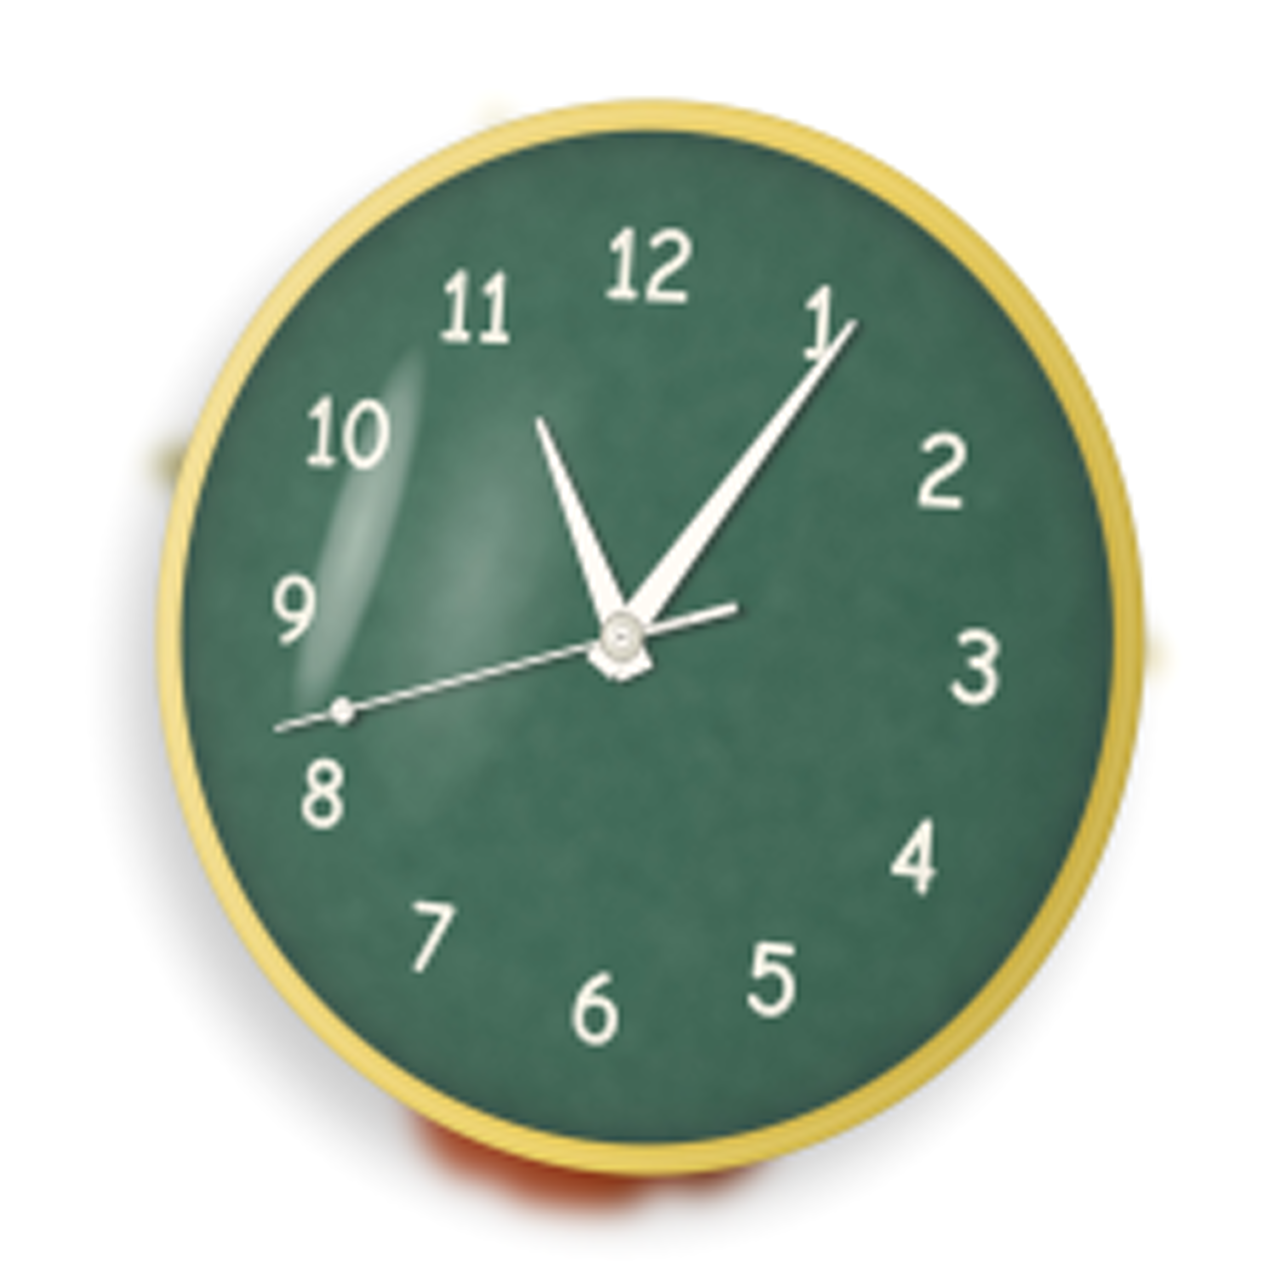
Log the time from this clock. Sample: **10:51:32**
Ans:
**11:05:42**
